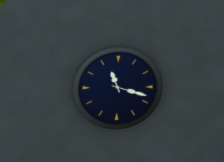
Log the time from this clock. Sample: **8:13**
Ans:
**11:18**
